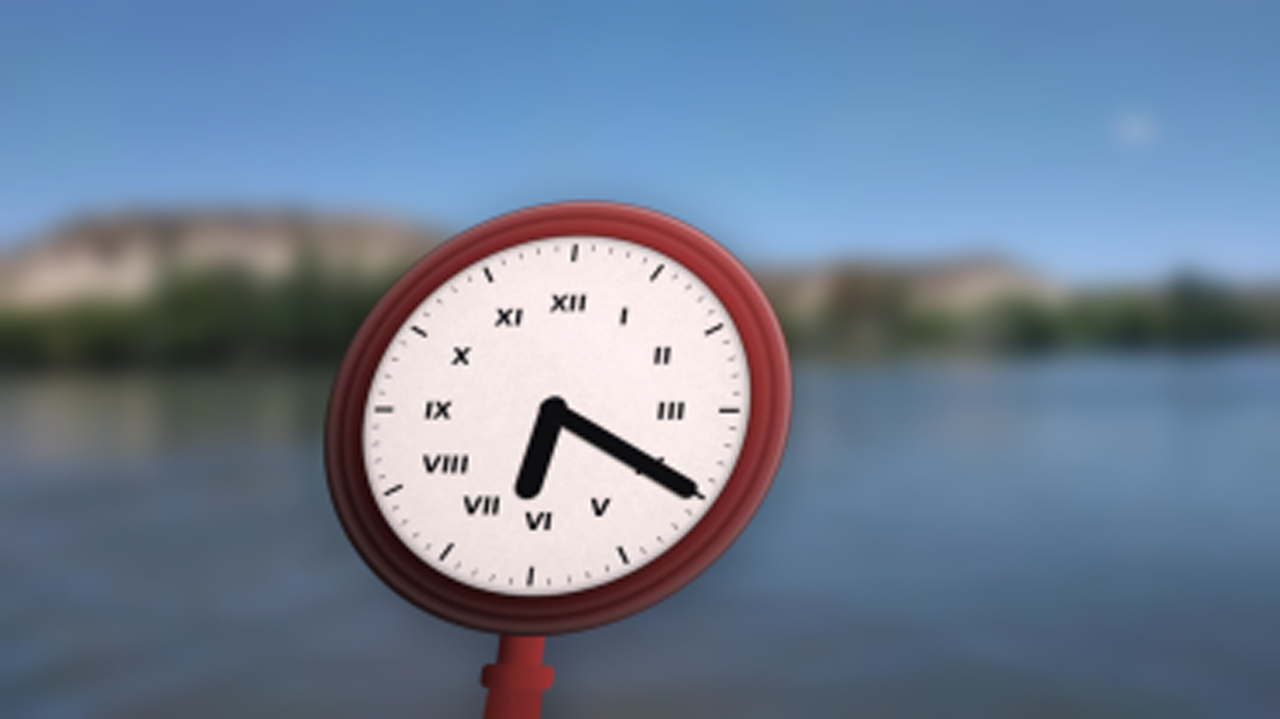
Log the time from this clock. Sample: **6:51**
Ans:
**6:20**
